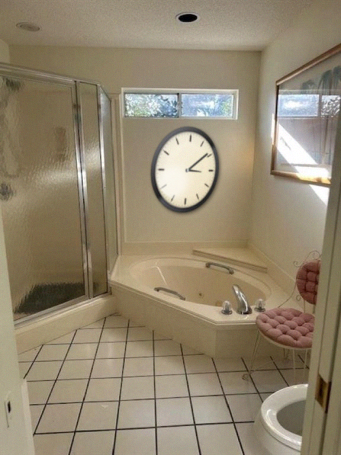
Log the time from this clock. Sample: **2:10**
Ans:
**3:09**
